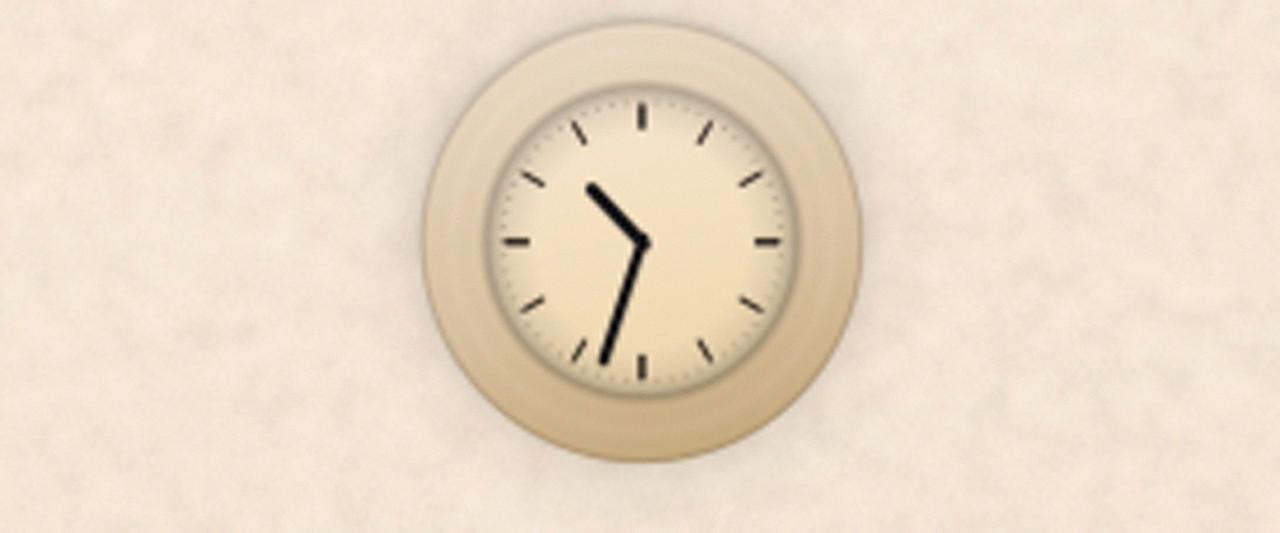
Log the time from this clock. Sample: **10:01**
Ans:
**10:33**
